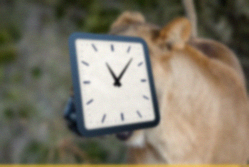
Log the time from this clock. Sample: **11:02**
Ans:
**11:07**
